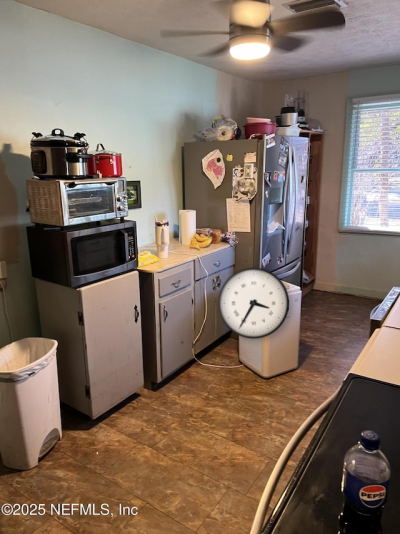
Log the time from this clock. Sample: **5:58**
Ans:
**3:35**
